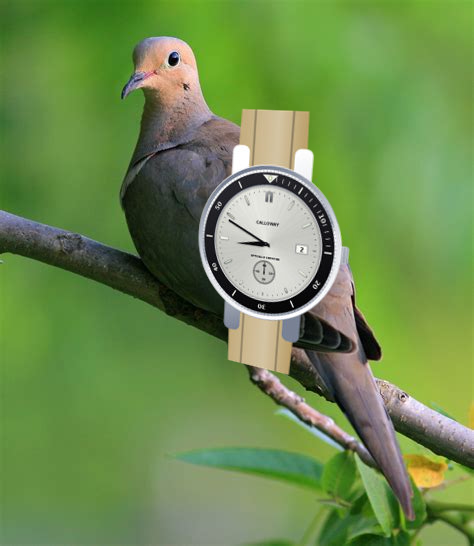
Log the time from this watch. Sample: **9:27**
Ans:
**8:49**
